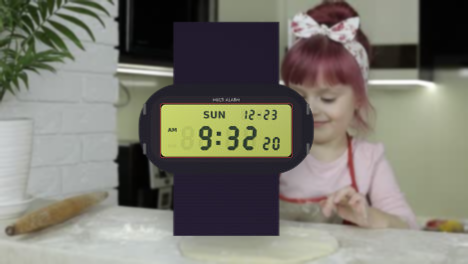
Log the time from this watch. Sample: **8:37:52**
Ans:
**9:32:20**
